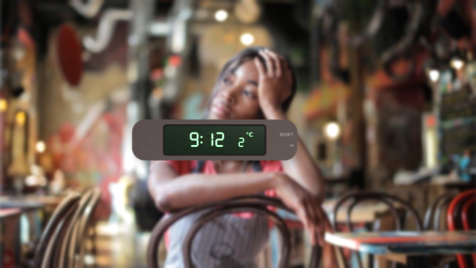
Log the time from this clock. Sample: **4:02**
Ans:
**9:12**
